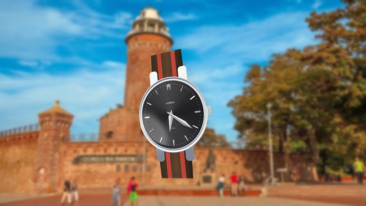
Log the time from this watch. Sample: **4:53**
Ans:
**6:21**
